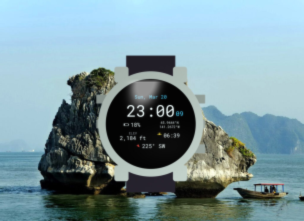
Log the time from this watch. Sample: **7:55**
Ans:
**23:00**
